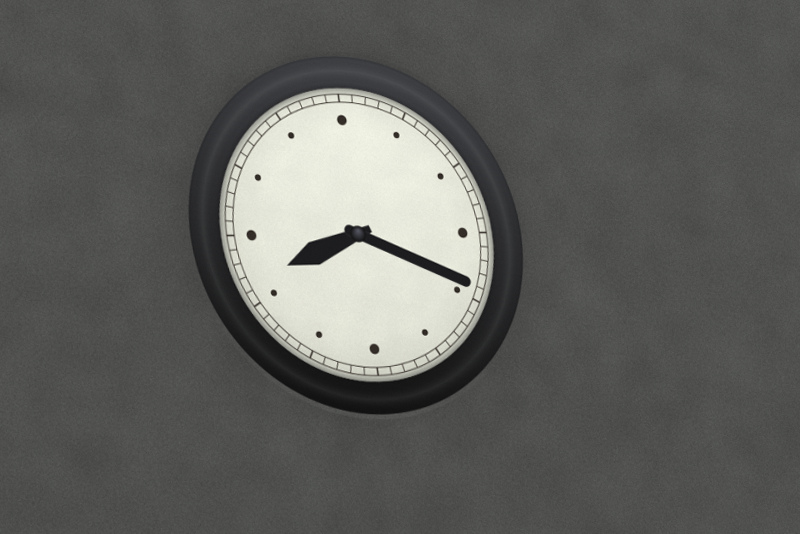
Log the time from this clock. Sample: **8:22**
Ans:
**8:19**
